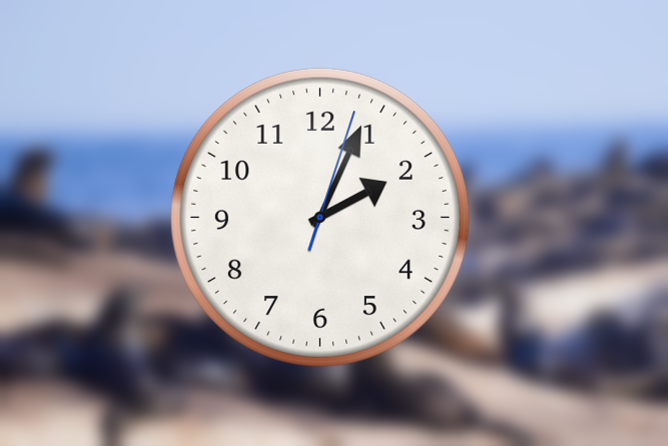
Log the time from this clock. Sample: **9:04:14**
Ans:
**2:04:03**
